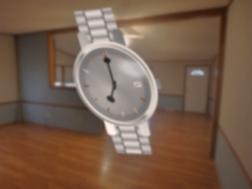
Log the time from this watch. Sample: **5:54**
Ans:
**7:00**
